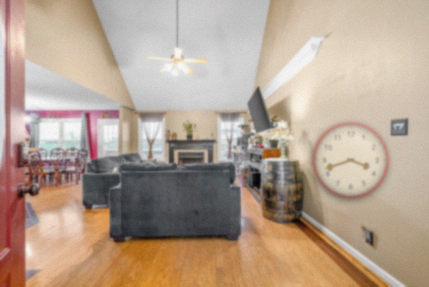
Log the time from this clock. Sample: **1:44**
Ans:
**3:42**
